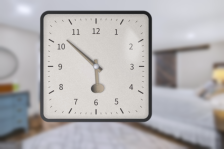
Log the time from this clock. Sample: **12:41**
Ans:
**5:52**
